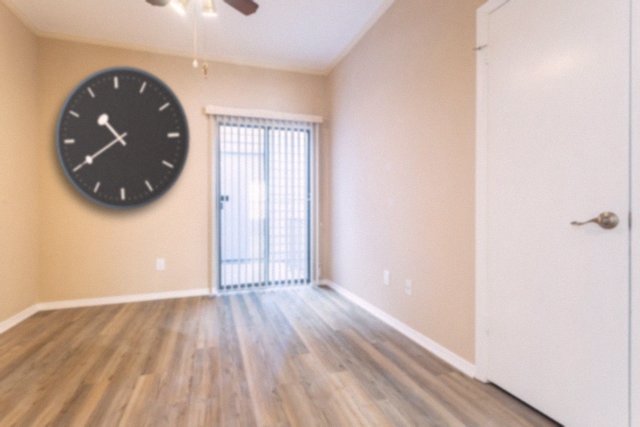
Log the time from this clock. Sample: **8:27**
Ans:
**10:40**
